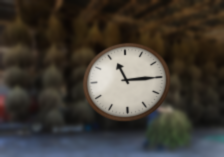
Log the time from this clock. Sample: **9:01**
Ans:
**11:15**
